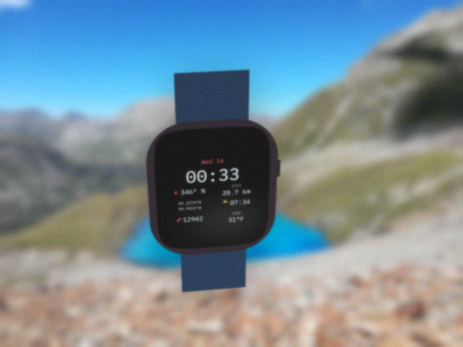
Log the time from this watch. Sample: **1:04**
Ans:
**0:33**
